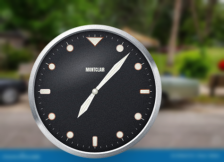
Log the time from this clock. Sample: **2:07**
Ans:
**7:07**
